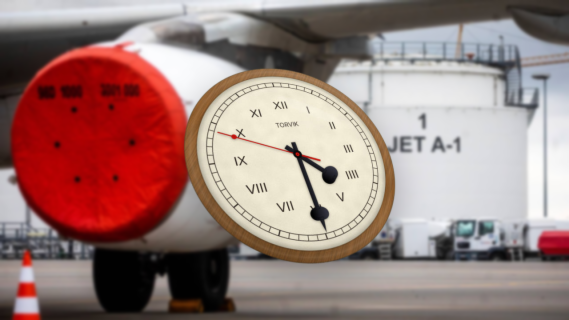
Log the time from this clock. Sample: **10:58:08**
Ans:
**4:29:49**
